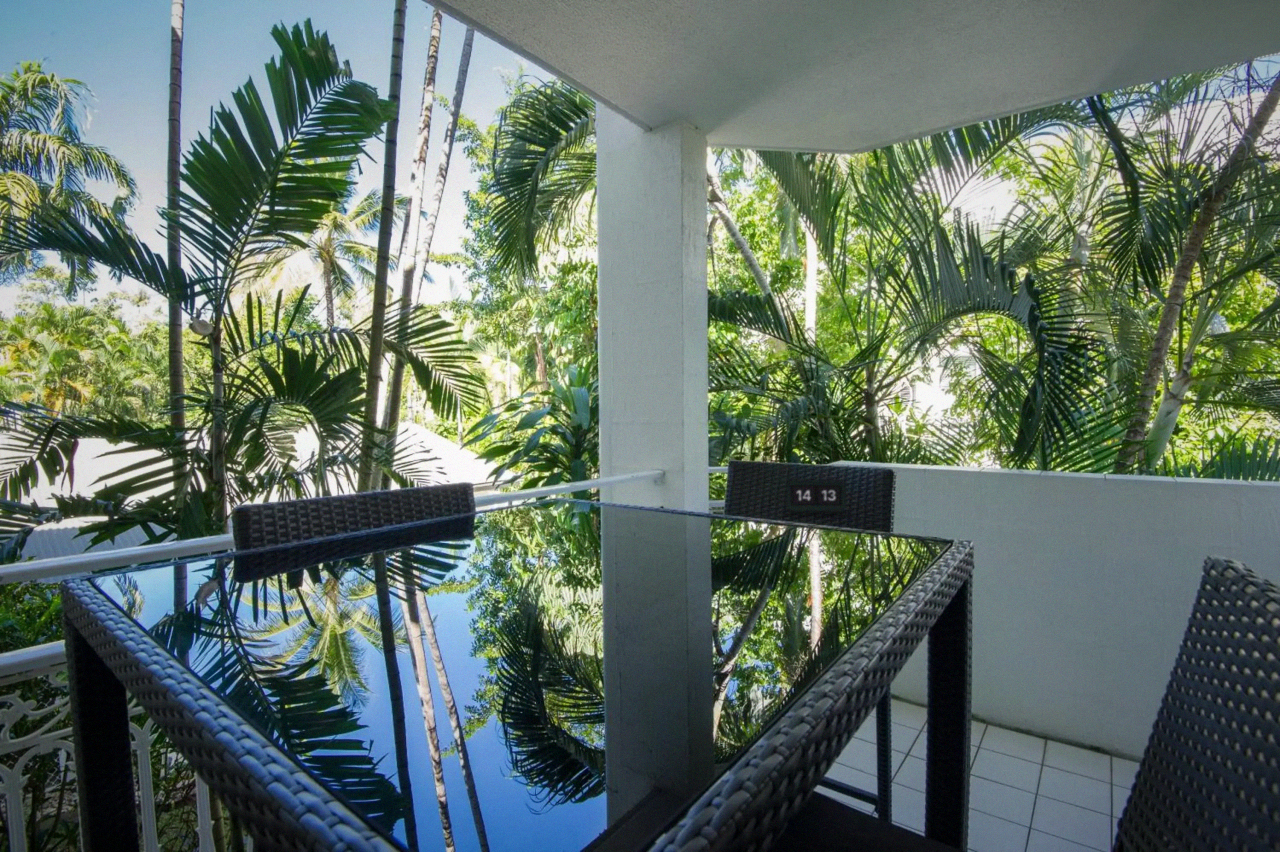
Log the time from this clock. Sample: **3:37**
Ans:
**14:13**
